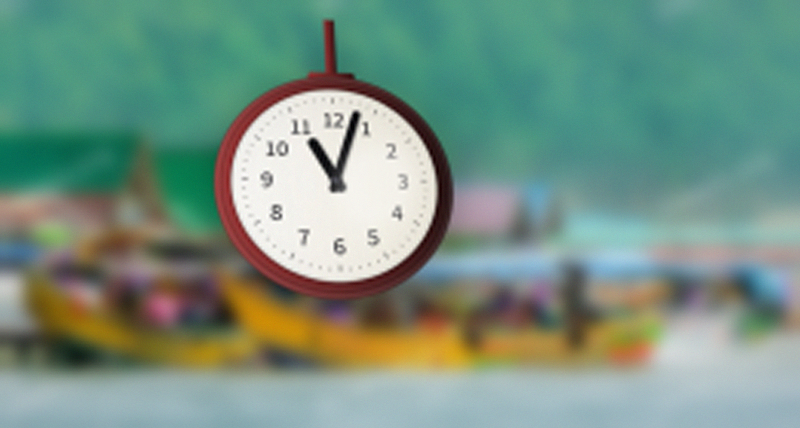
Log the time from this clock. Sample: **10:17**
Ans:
**11:03**
